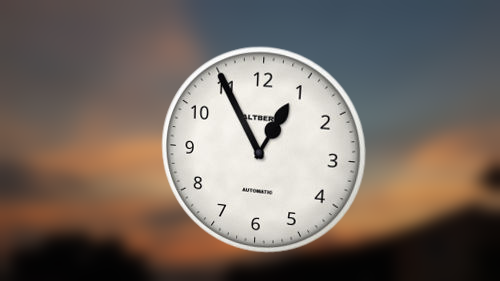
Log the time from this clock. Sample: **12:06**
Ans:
**12:55**
